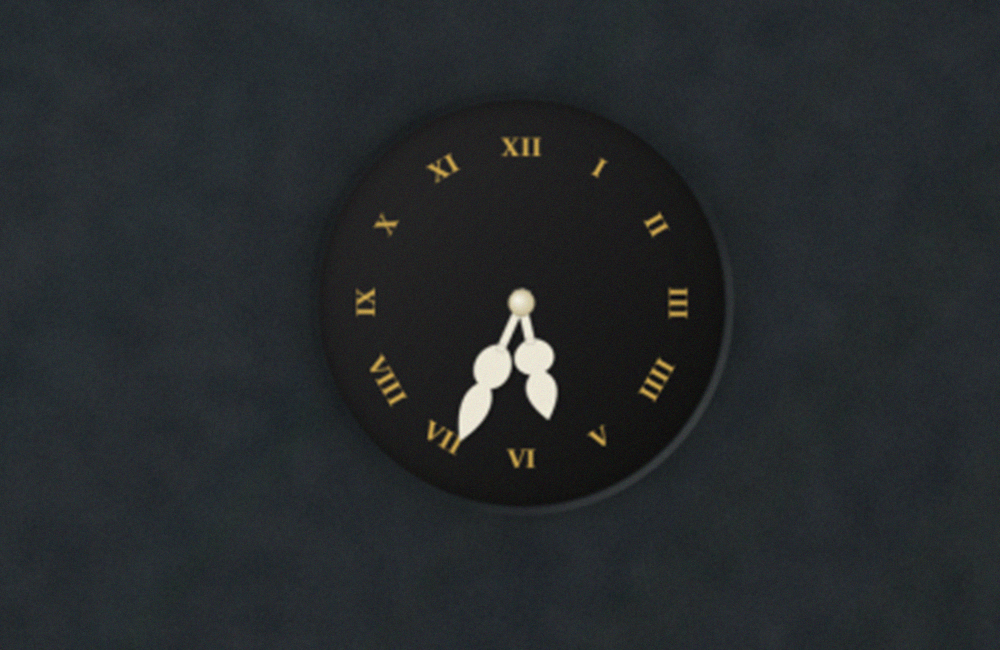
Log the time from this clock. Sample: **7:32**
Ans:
**5:34**
